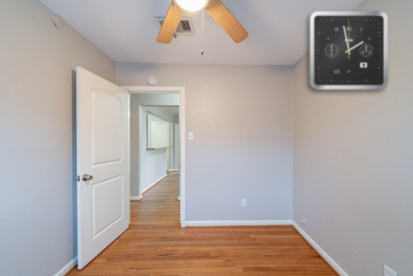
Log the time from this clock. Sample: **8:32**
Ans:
**1:58**
